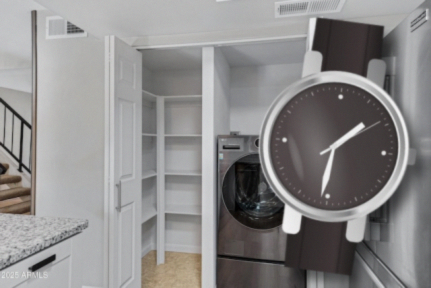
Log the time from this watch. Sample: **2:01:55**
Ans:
**1:31:09**
